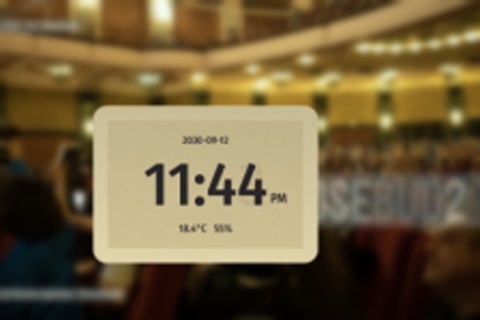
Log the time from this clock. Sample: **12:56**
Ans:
**11:44**
